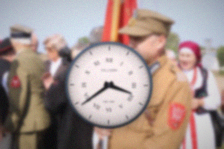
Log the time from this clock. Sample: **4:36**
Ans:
**3:39**
